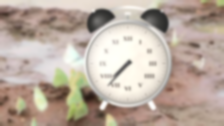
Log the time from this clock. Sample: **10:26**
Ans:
**7:37**
